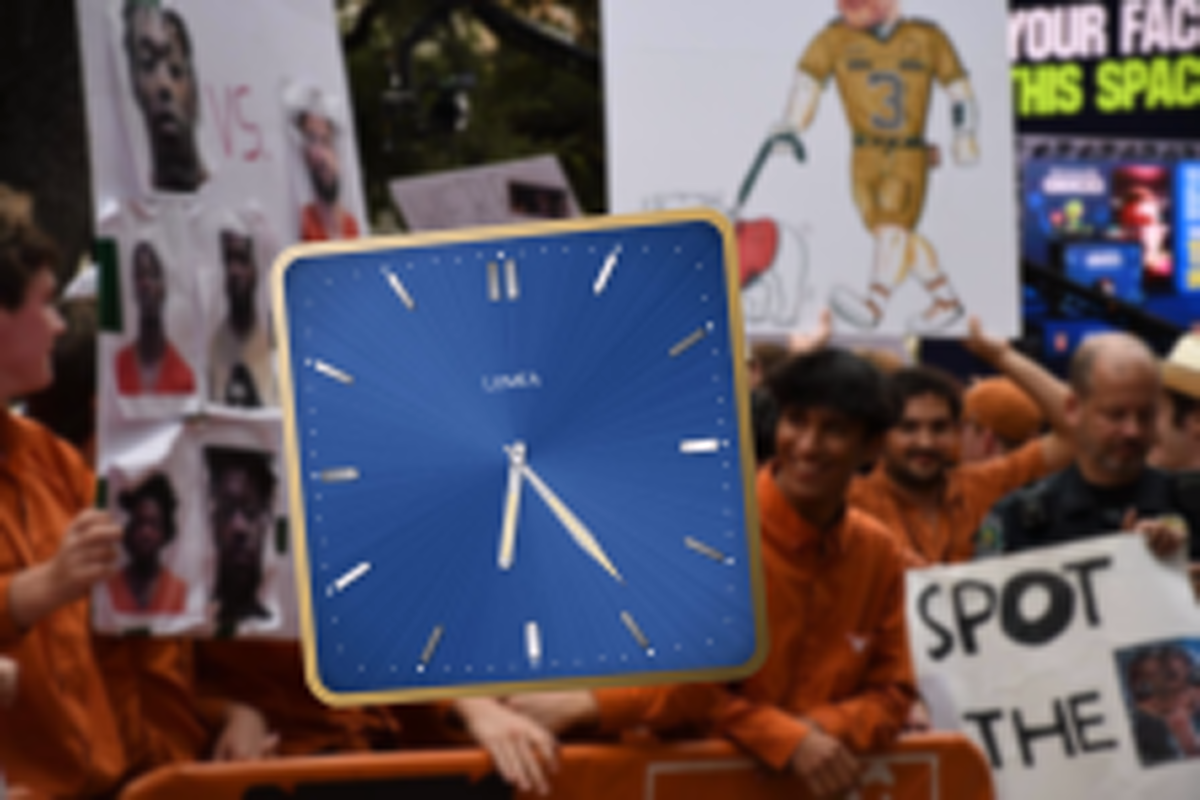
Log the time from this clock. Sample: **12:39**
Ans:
**6:24**
